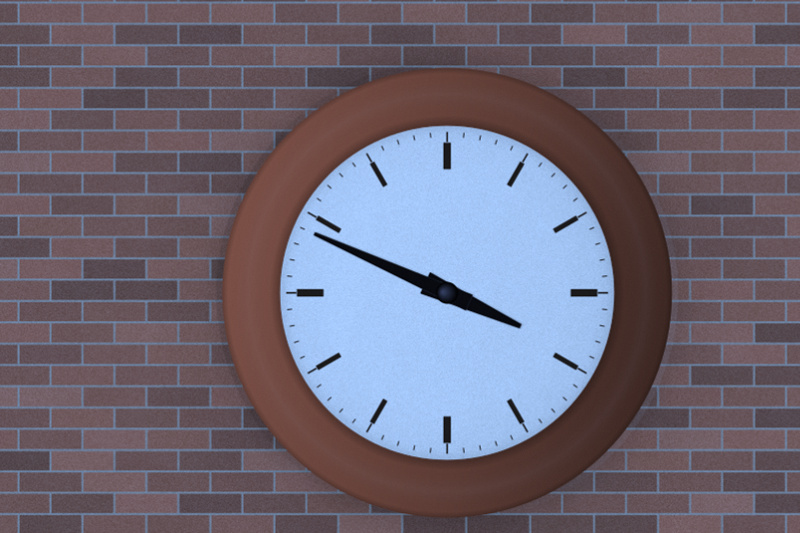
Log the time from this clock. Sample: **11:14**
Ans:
**3:49**
